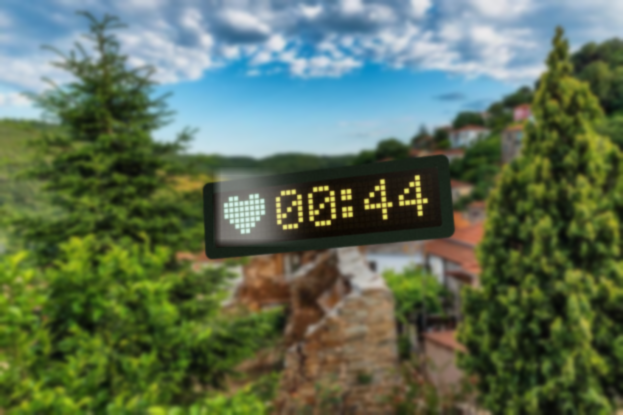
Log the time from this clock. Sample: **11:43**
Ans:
**0:44**
